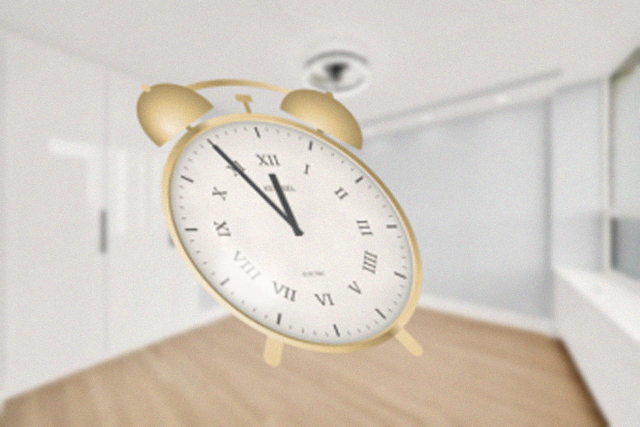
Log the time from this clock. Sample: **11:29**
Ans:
**11:55**
